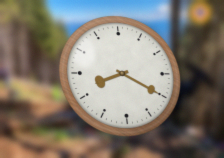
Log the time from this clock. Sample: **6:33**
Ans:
**8:20**
